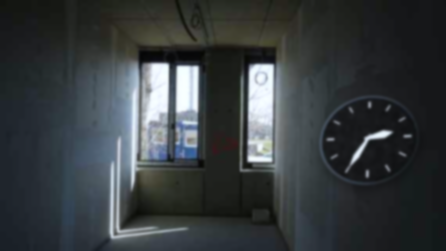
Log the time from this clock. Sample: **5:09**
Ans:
**2:35**
